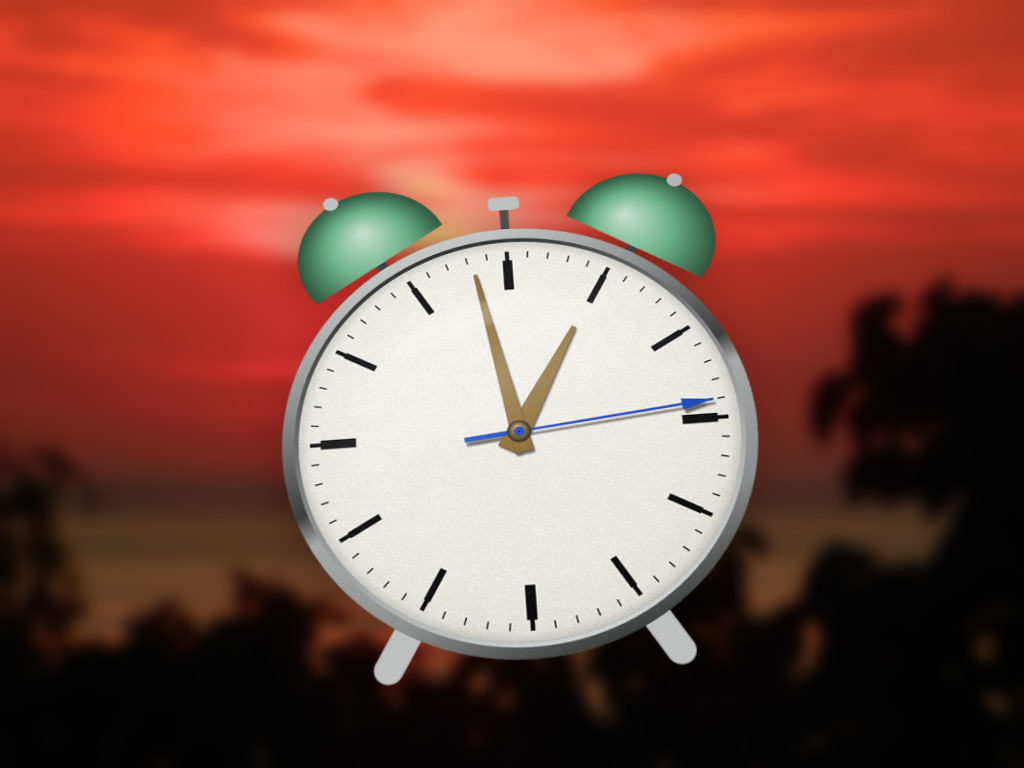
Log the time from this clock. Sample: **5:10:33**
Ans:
**12:58:14**
